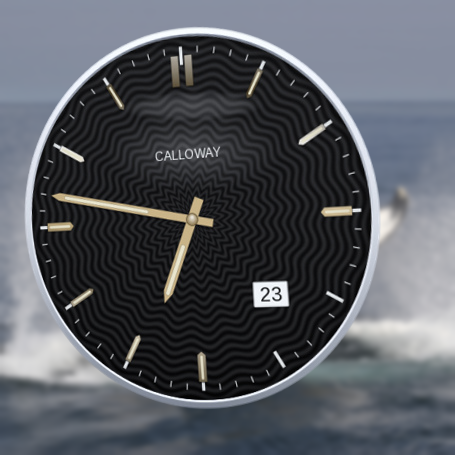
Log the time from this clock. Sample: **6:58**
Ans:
**6:47**
